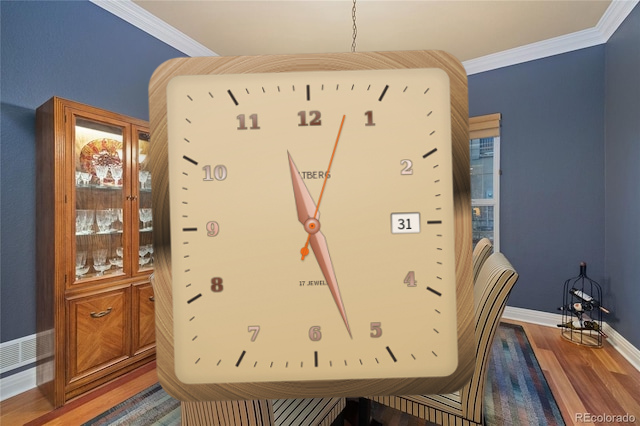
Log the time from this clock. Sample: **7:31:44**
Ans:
**11:27:03**
